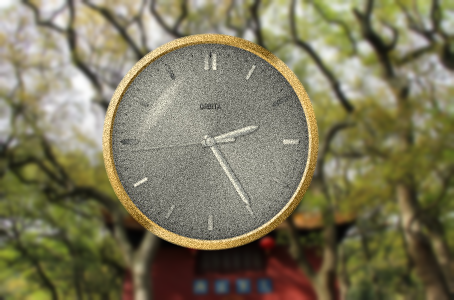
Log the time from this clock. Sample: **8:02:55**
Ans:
**2:24:44**
